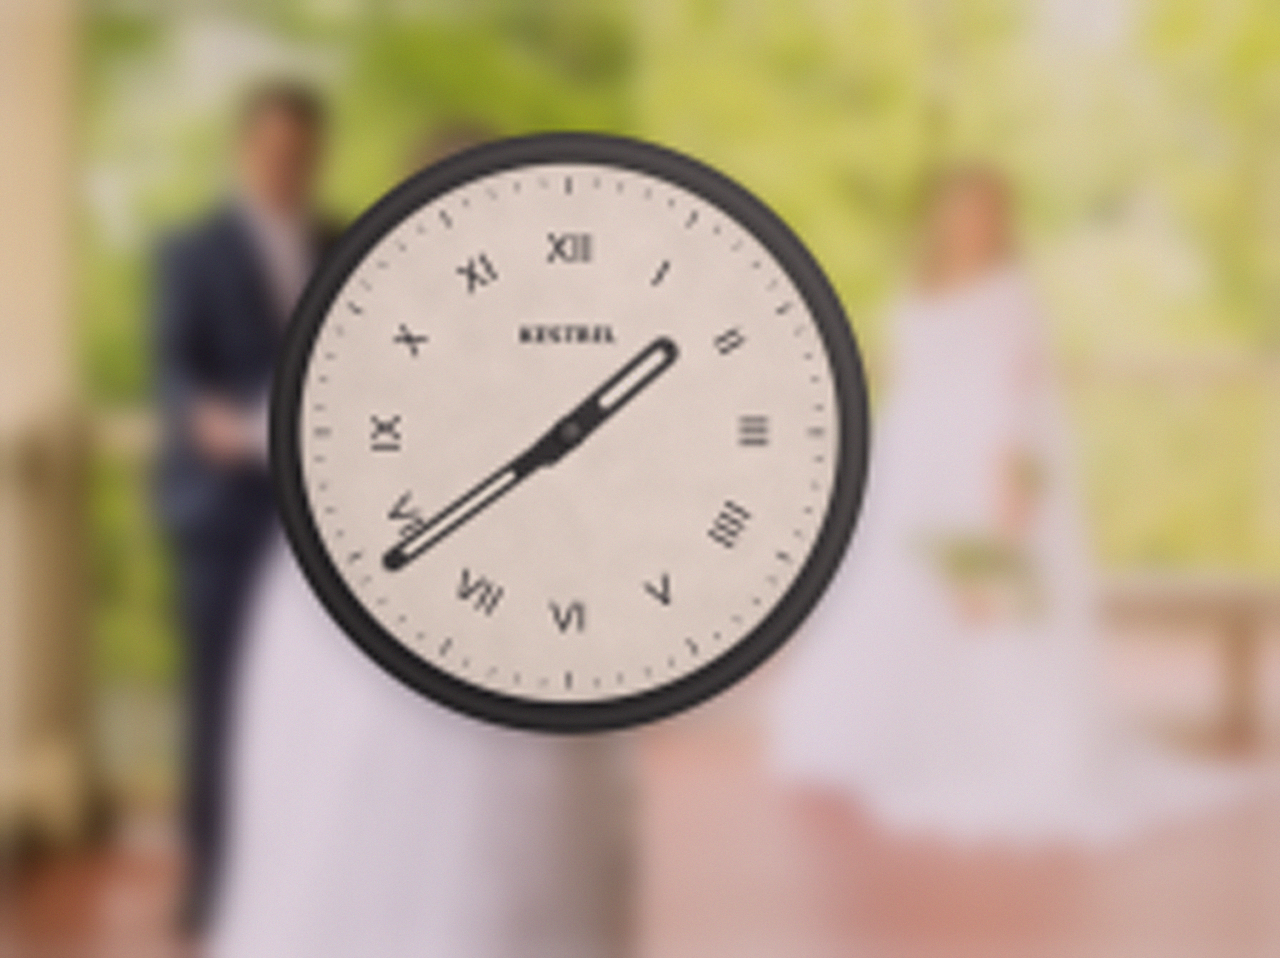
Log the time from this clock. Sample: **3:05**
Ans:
**1:39**
